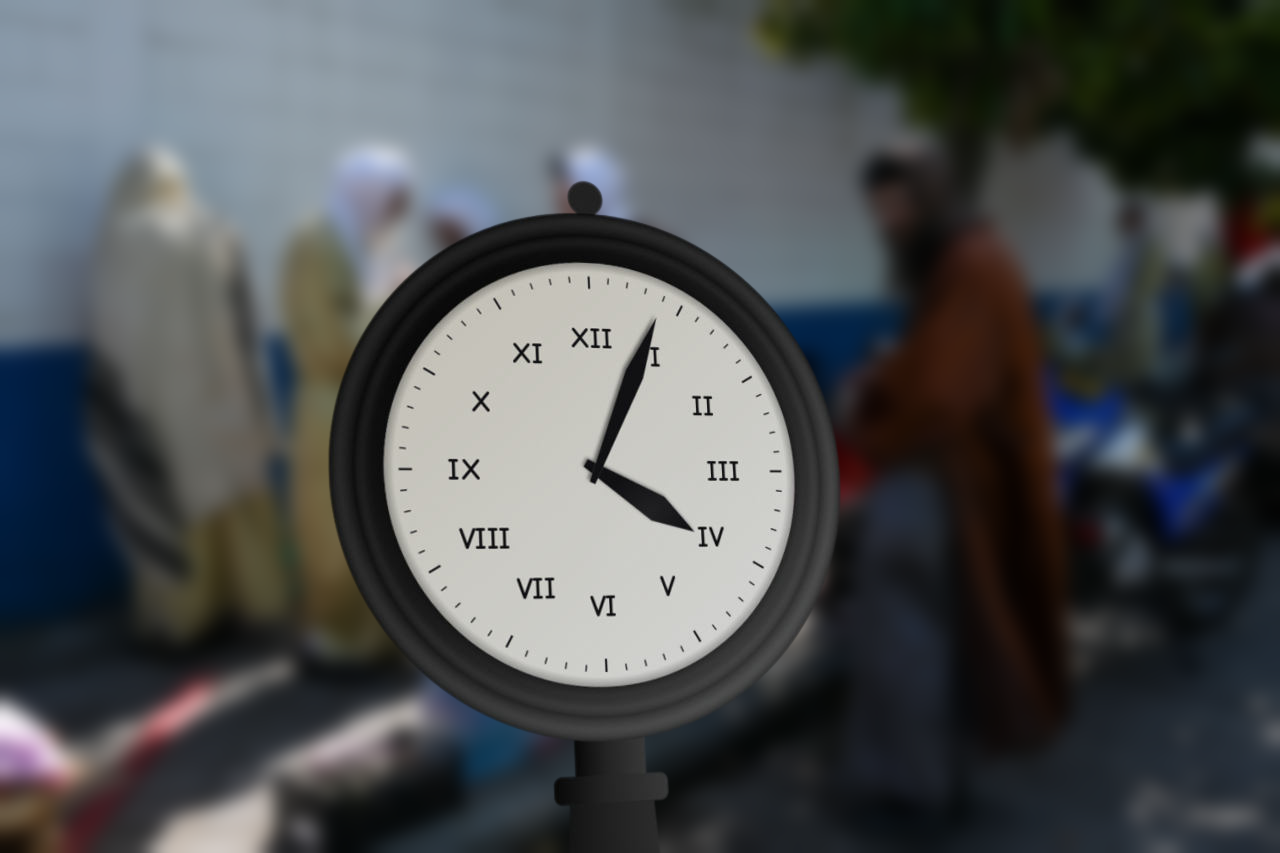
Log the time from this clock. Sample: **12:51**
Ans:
**4:04**
